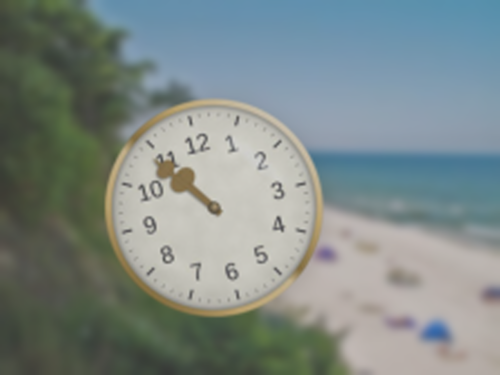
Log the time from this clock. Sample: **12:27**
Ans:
**10:54**
